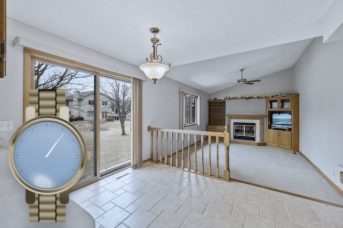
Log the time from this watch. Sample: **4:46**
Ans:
**1:06**
